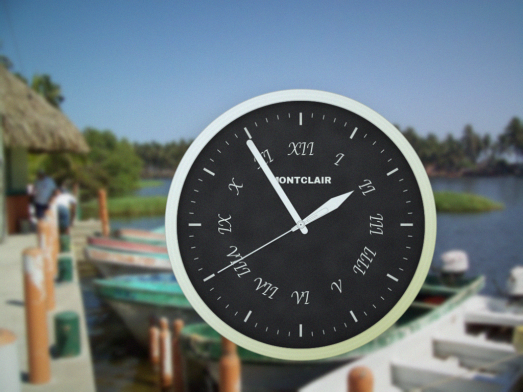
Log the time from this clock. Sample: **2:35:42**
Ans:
**1:54:40**
